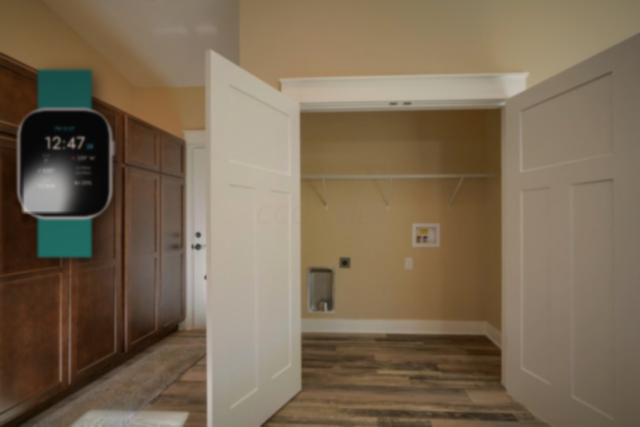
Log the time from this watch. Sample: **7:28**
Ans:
**12:47**
